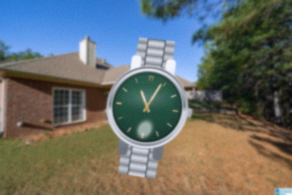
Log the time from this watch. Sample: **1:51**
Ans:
**11:04**
